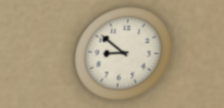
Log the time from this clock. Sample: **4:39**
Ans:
**8:51**
